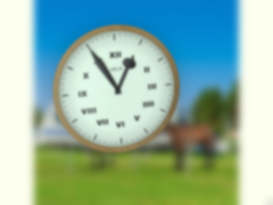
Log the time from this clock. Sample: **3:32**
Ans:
**12:55**
